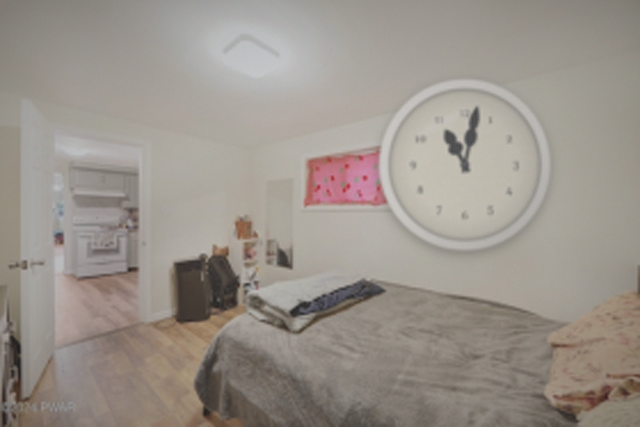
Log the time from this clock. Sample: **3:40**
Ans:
**11:02**
